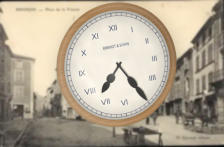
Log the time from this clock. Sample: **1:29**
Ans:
**7:25**
